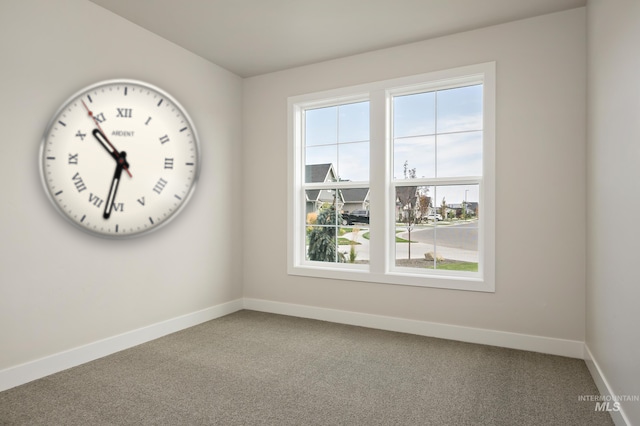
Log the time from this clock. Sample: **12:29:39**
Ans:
**10:31:54**
